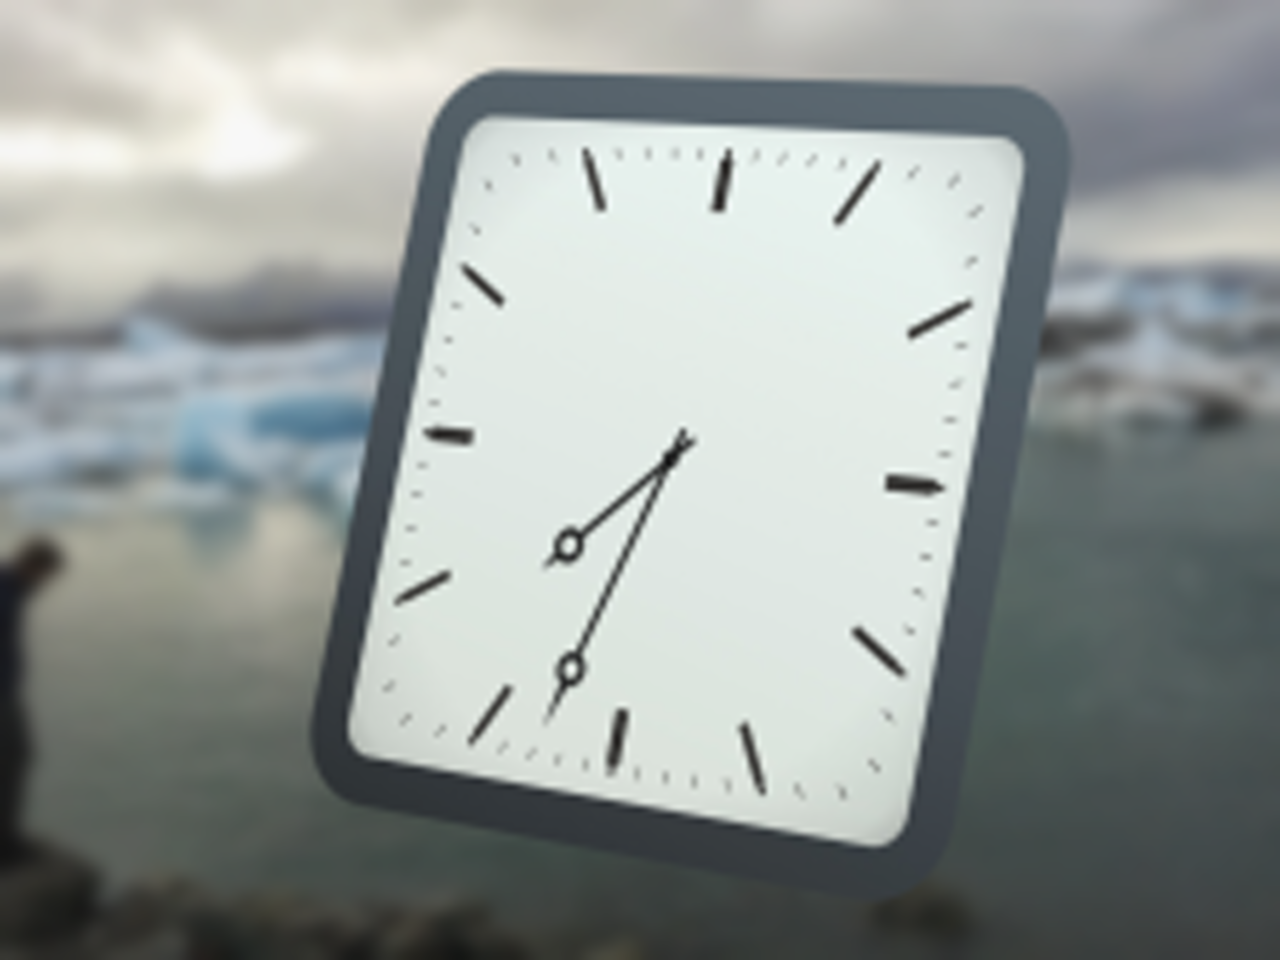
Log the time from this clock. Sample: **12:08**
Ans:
**7:33**
